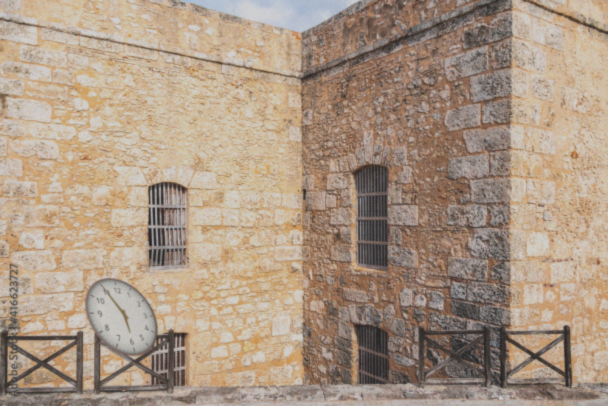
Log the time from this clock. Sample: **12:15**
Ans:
**5:55**
